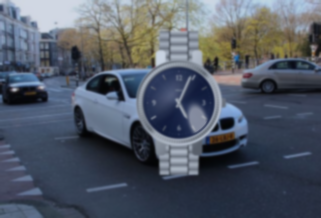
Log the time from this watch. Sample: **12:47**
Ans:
**5:04**
